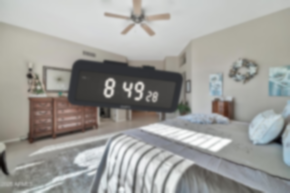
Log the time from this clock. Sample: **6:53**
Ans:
**8:49**
